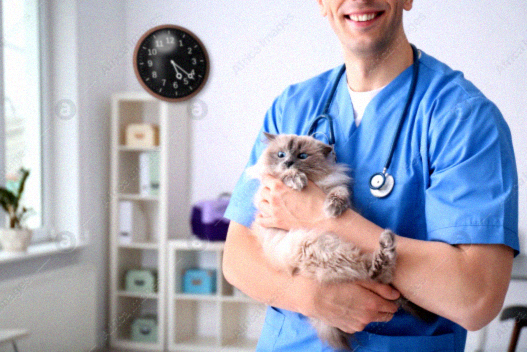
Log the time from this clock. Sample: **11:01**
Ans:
**5:22**
